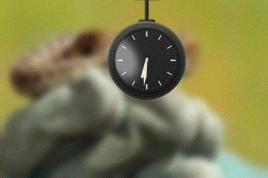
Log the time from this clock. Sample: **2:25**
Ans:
**6:31**
